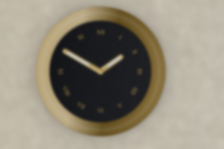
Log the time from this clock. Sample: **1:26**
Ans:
**1:50**
